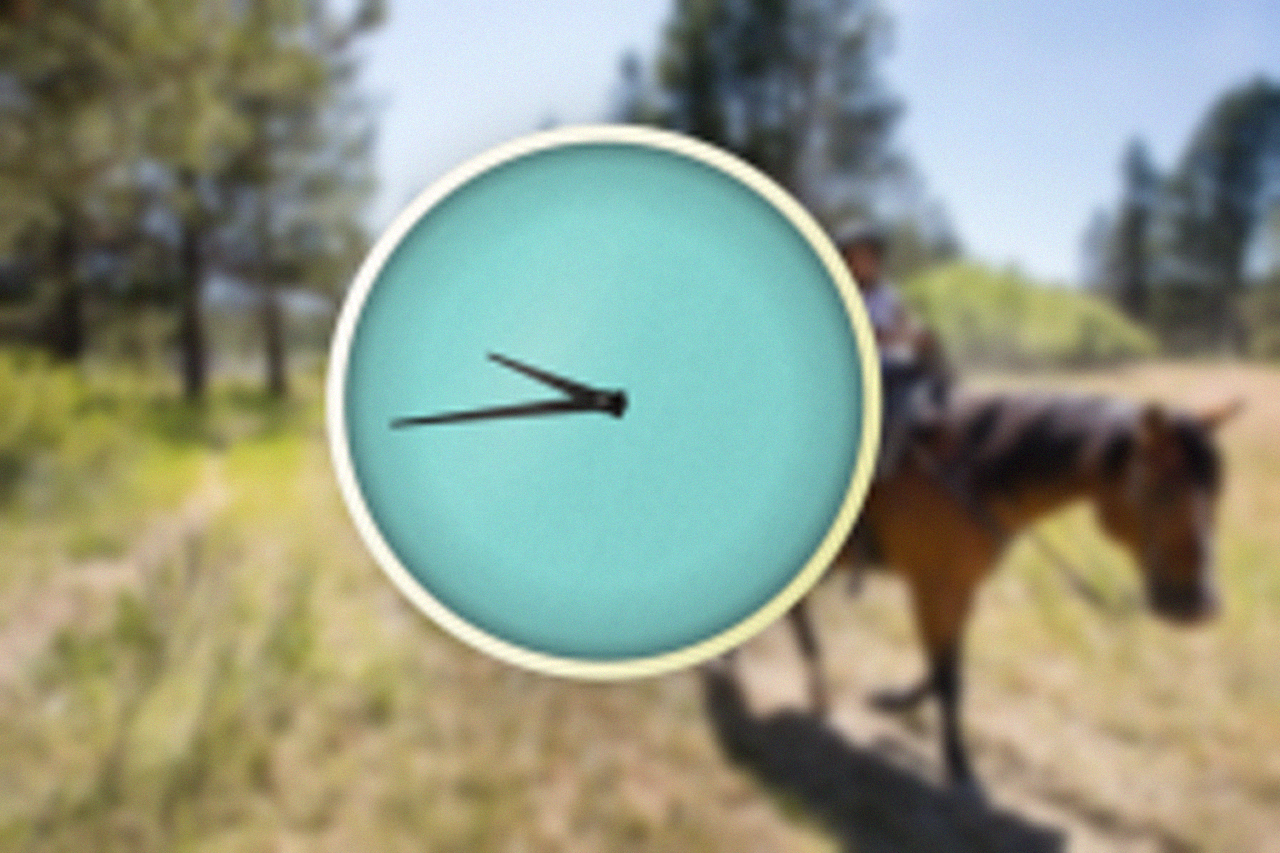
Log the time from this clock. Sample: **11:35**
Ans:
**9:44**
